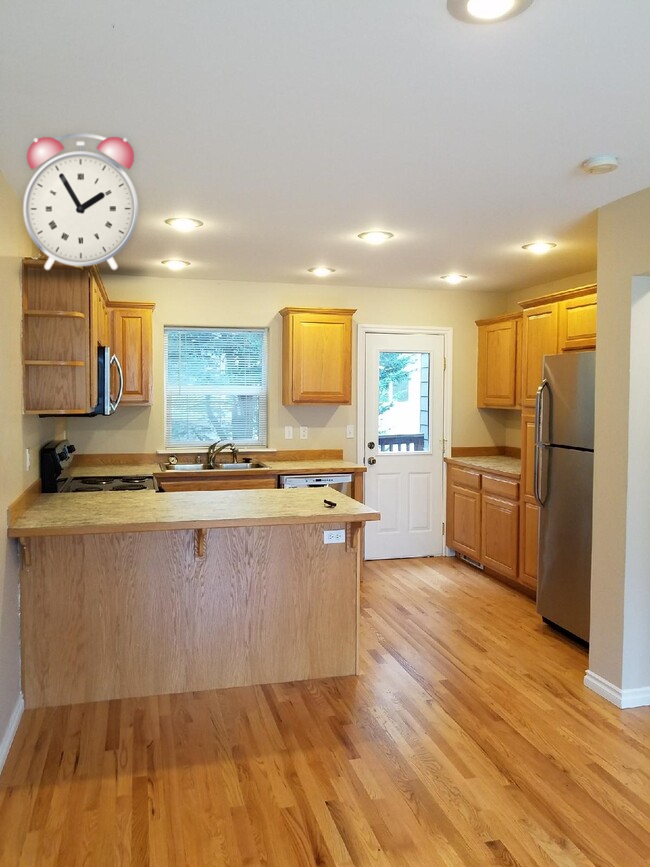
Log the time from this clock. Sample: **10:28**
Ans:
**1:55**
